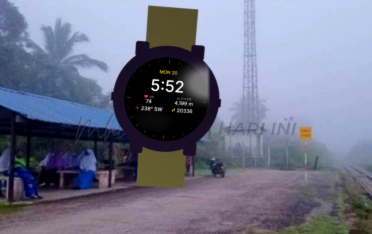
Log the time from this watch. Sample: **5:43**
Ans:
**5:52**
